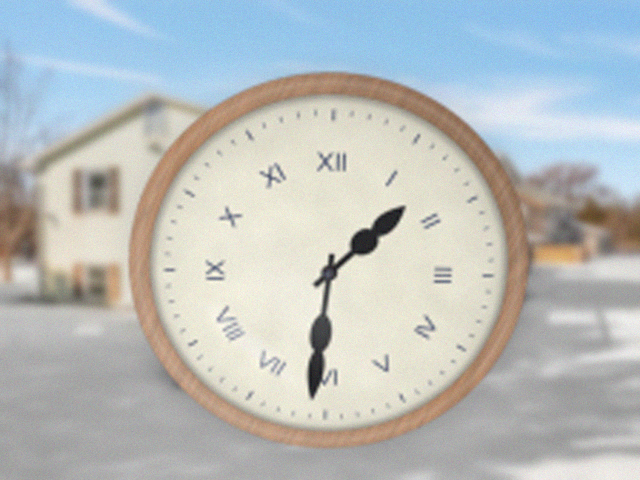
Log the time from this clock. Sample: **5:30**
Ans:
**1:31**
